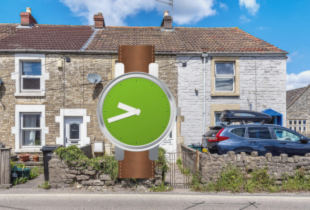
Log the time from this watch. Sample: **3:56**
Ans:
**9:42**
